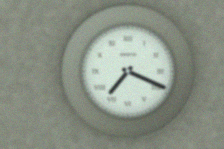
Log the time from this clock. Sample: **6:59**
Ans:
**7:19**
